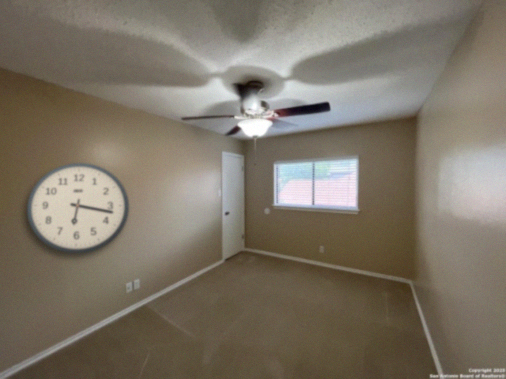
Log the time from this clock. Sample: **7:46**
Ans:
**6:17**
